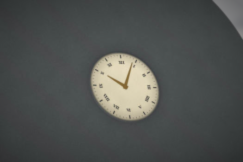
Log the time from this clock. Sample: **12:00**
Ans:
**10:04**
